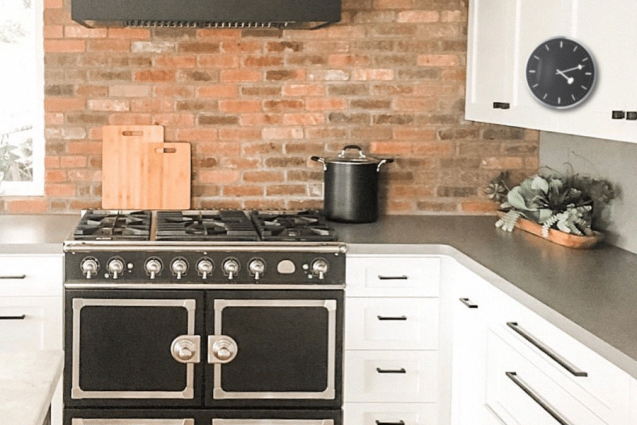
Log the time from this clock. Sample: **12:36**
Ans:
**4:12**
